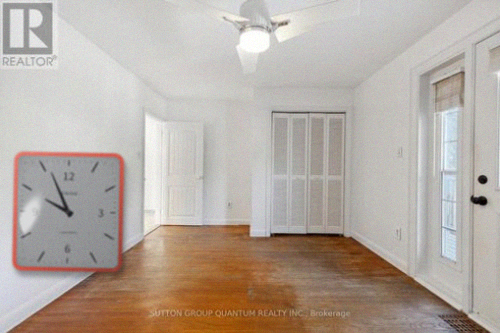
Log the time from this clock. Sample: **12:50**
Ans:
**9:56**
